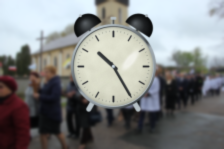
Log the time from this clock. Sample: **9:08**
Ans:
**10:25**
